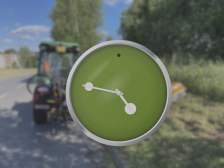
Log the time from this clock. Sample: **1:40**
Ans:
**4:47**
